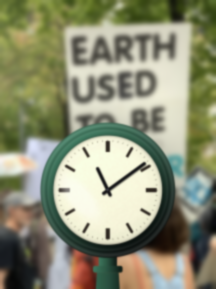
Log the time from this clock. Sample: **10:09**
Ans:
**11:09**
